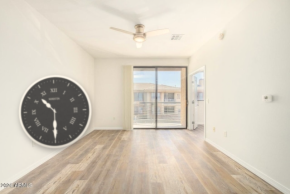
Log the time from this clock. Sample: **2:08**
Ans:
**10:30**
